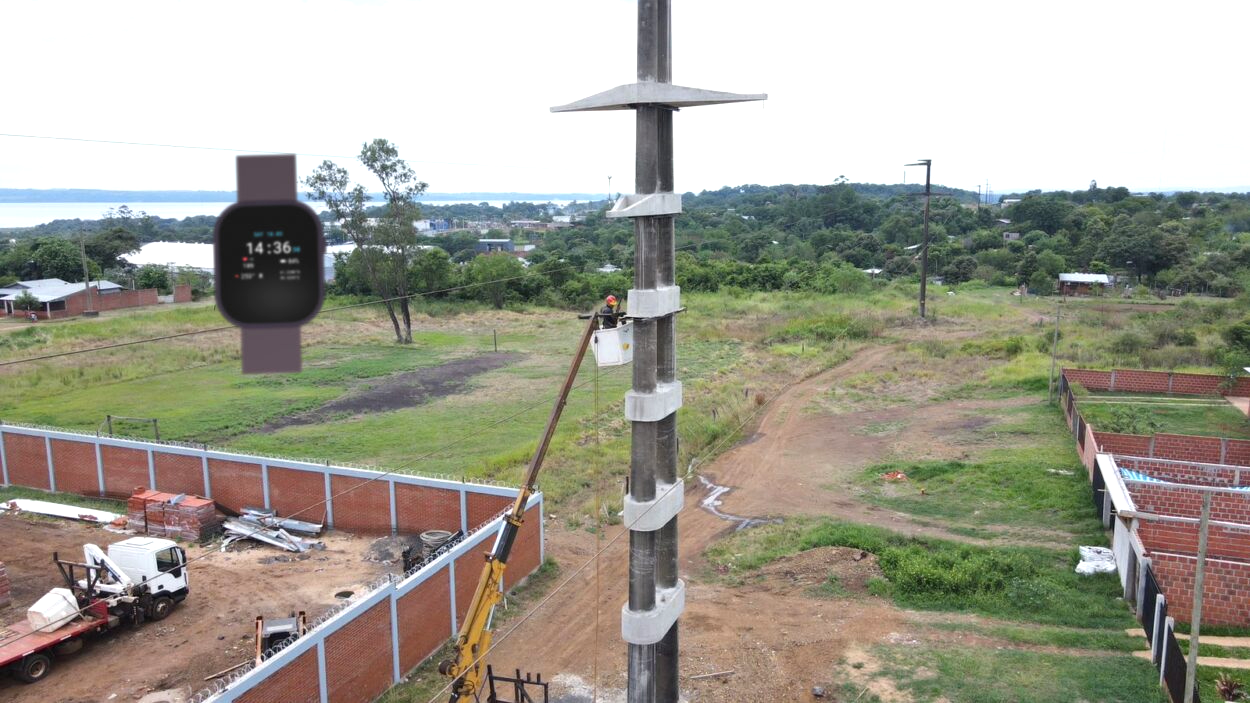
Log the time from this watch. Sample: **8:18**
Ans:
**14:36**
